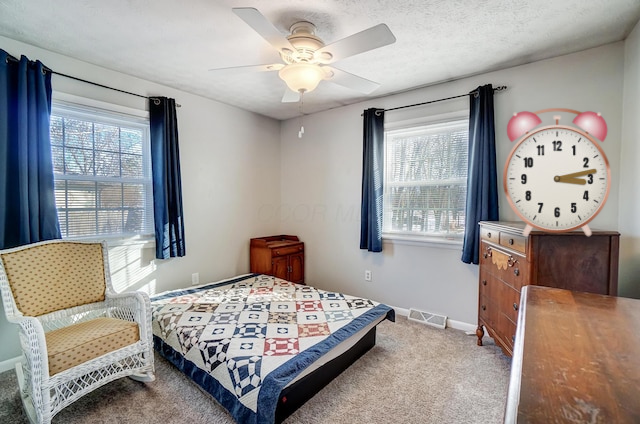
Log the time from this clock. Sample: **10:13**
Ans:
**3:13**
